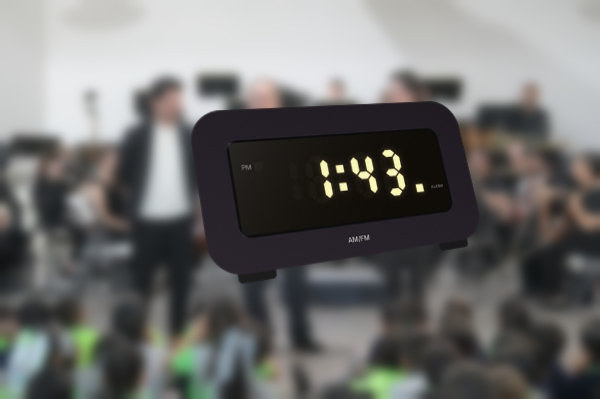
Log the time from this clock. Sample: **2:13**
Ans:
**1:43**
